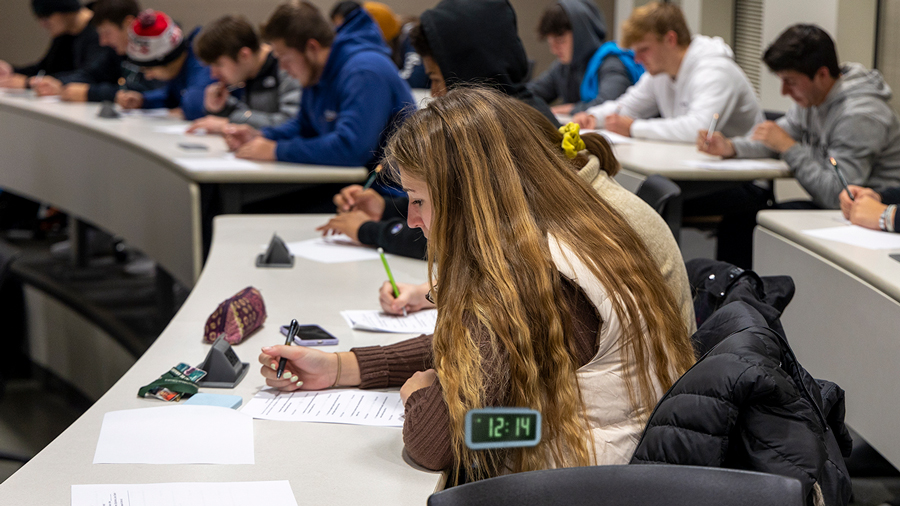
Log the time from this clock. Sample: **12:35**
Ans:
**12:14**
